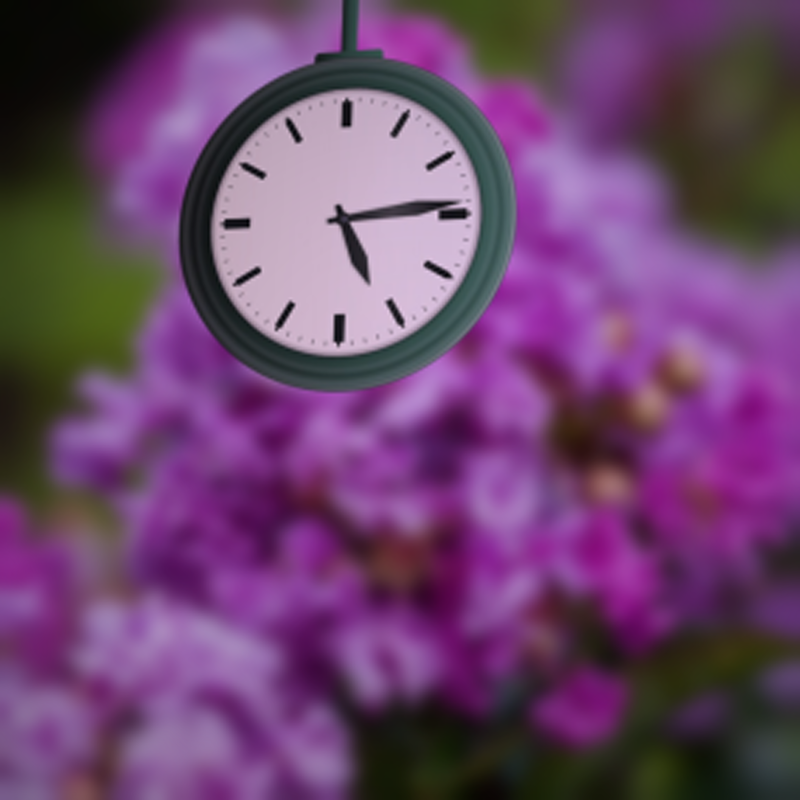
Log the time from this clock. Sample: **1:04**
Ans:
**5:14**
